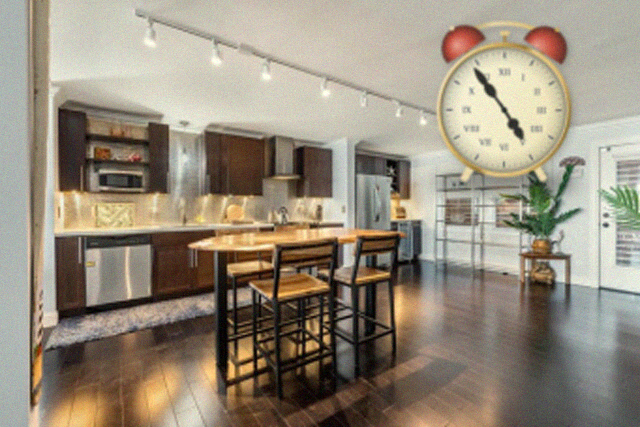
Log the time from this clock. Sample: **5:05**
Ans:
**4:54**
